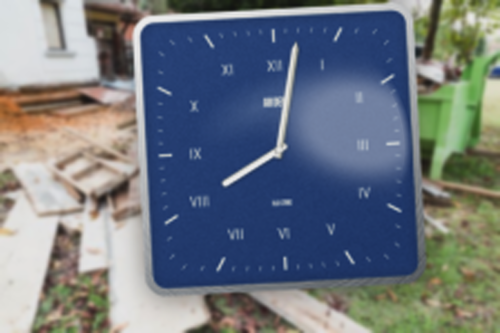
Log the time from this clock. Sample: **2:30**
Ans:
**8:02**
